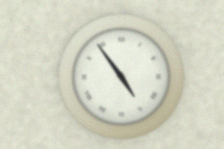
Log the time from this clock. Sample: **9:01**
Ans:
**4:54**
